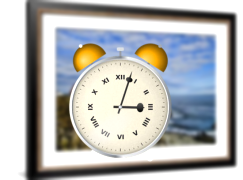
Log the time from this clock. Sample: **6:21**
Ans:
**3:03**
